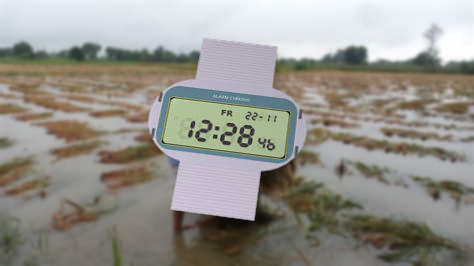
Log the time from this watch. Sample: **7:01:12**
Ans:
**12:28:46**
